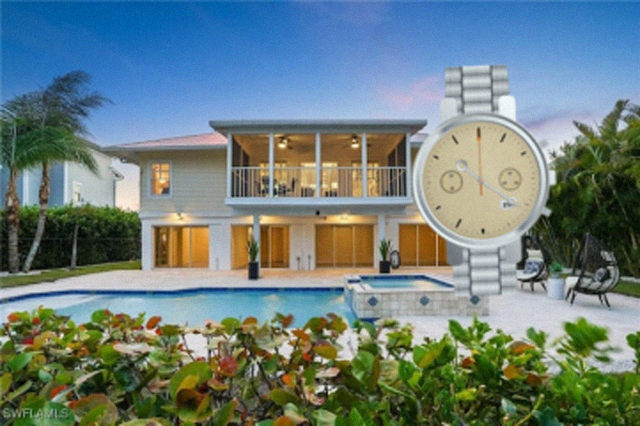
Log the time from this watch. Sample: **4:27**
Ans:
**10:21**
